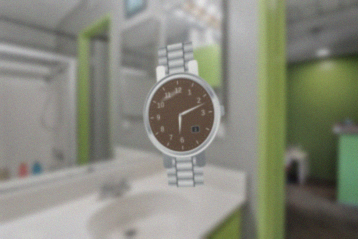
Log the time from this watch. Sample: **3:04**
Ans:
**6:12**
